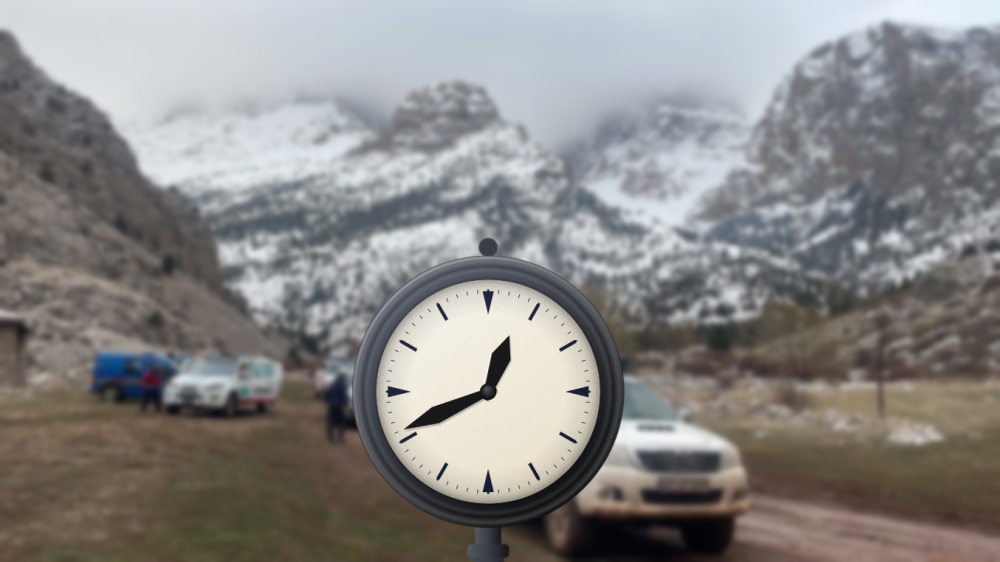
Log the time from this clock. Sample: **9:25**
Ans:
**12:41**
